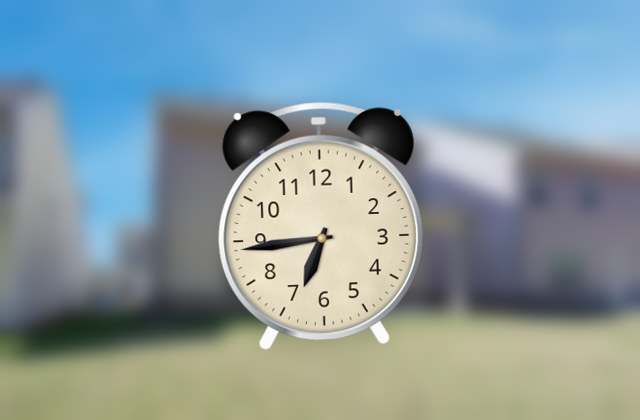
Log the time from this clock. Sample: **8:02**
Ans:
**6:44**
